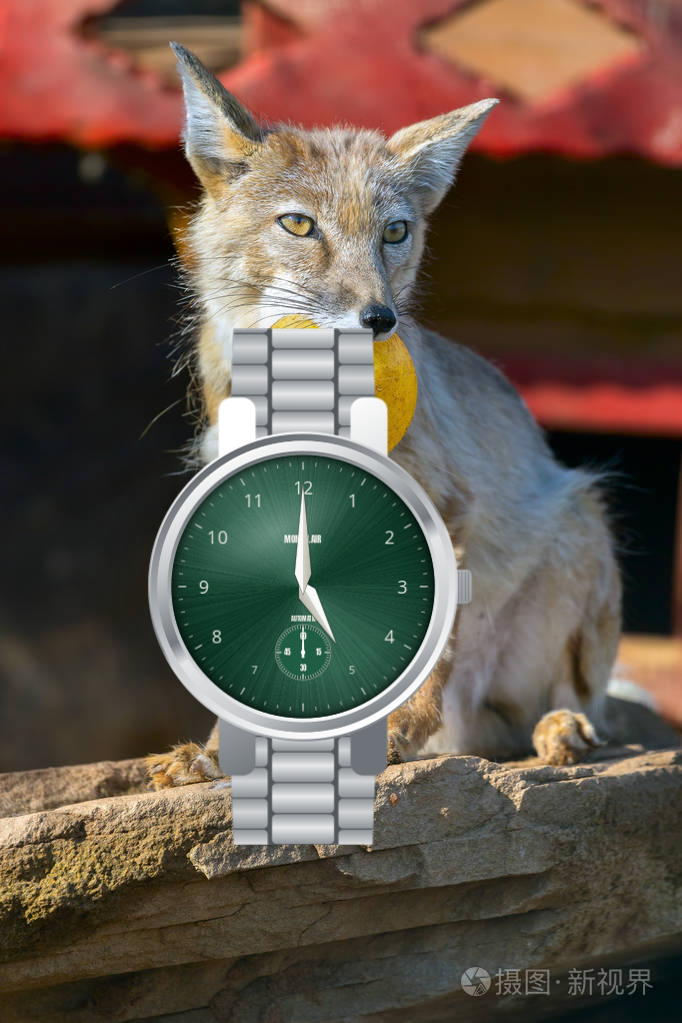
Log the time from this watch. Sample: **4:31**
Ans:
**5:00**
